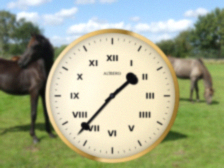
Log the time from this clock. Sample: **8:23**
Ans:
**1:37**
